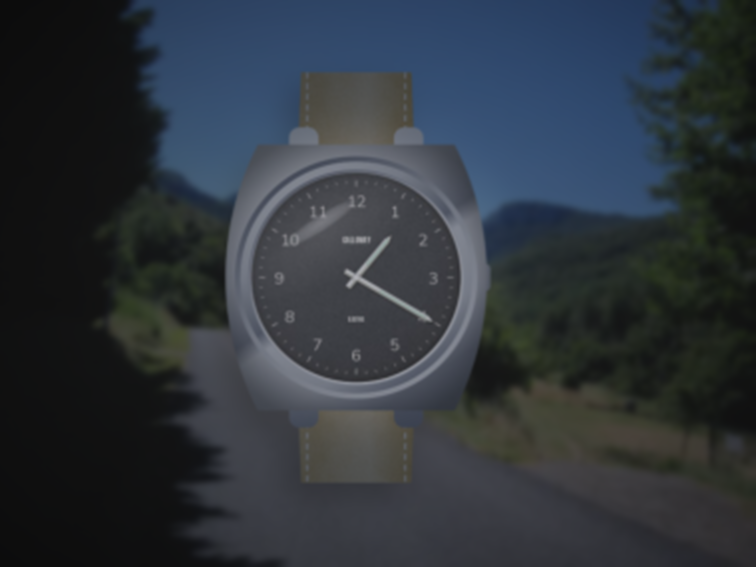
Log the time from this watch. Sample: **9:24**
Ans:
**1:20**
